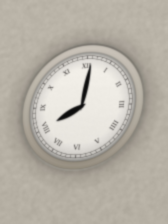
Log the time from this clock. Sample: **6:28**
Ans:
**8:01**
